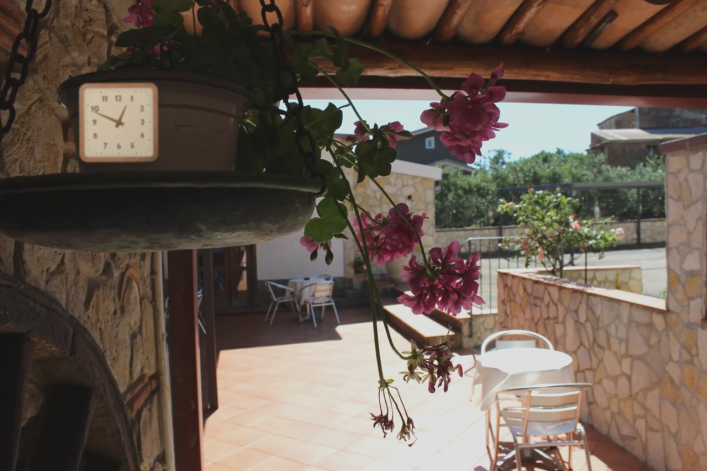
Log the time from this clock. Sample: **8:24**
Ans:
**12:49**
